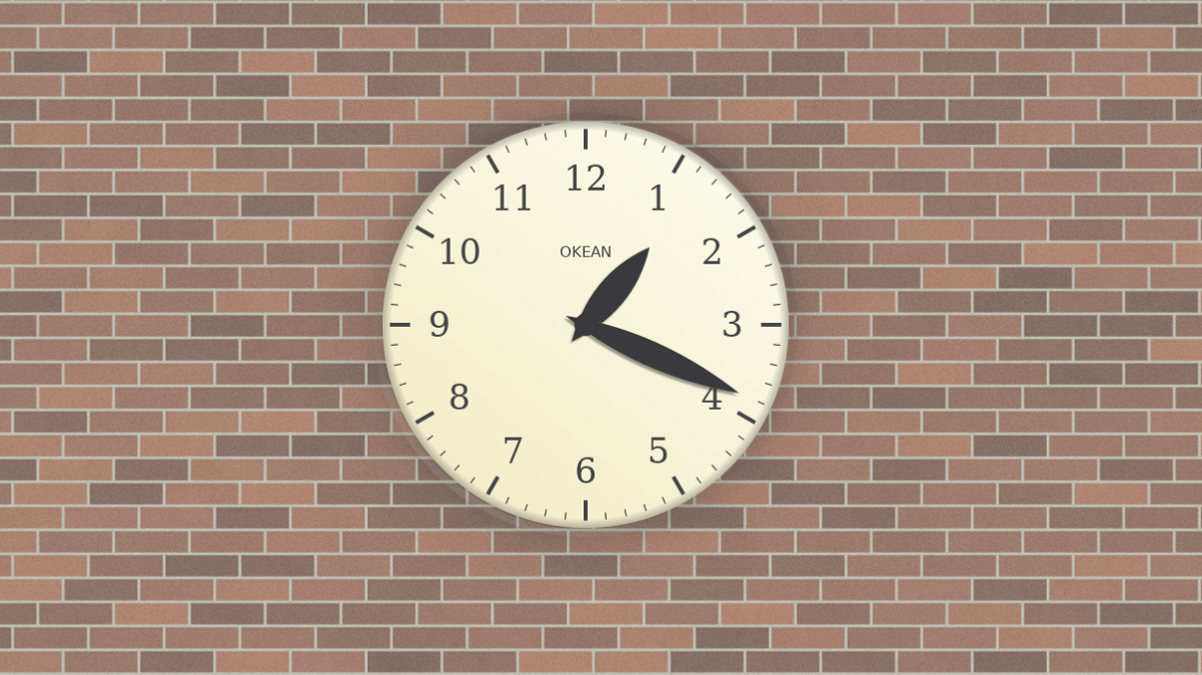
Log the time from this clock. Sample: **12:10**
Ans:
**1:19**
